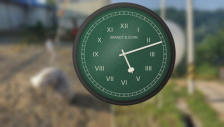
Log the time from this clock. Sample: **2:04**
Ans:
**5:12**
